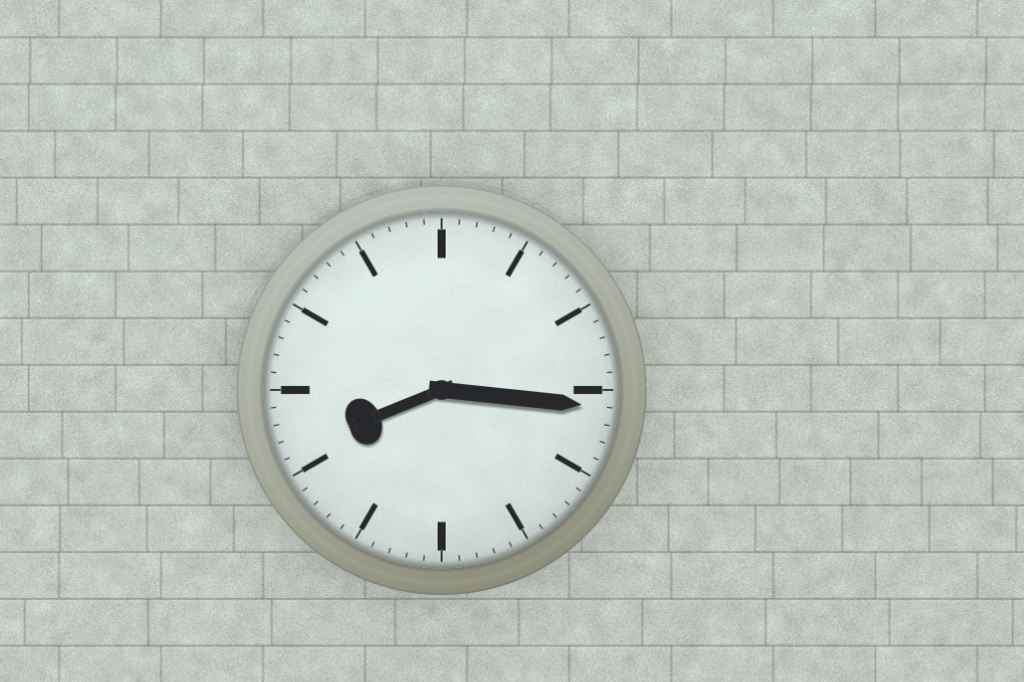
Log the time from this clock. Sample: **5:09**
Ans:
**8:16**
